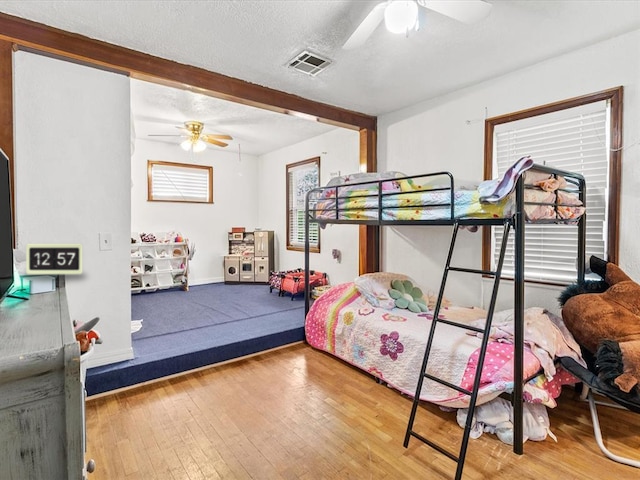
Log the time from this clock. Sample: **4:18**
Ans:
**12:57**
